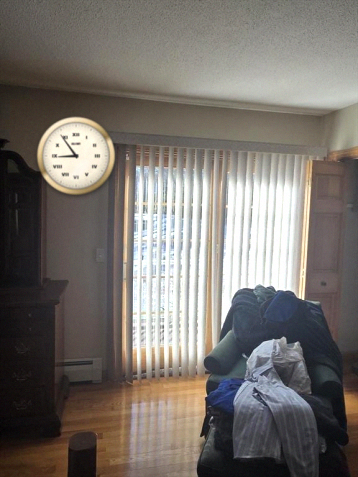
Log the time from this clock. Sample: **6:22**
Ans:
**8:54**
